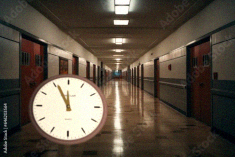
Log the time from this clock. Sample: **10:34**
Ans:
**11:56**
